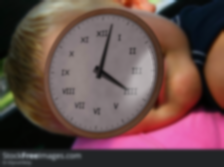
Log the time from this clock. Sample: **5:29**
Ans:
**4:02**
